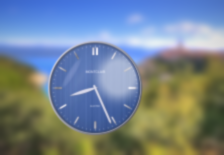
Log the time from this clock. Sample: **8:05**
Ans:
**8:26**
